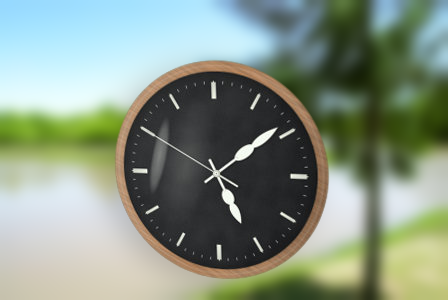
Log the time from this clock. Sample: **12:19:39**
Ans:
**5:08:50**
